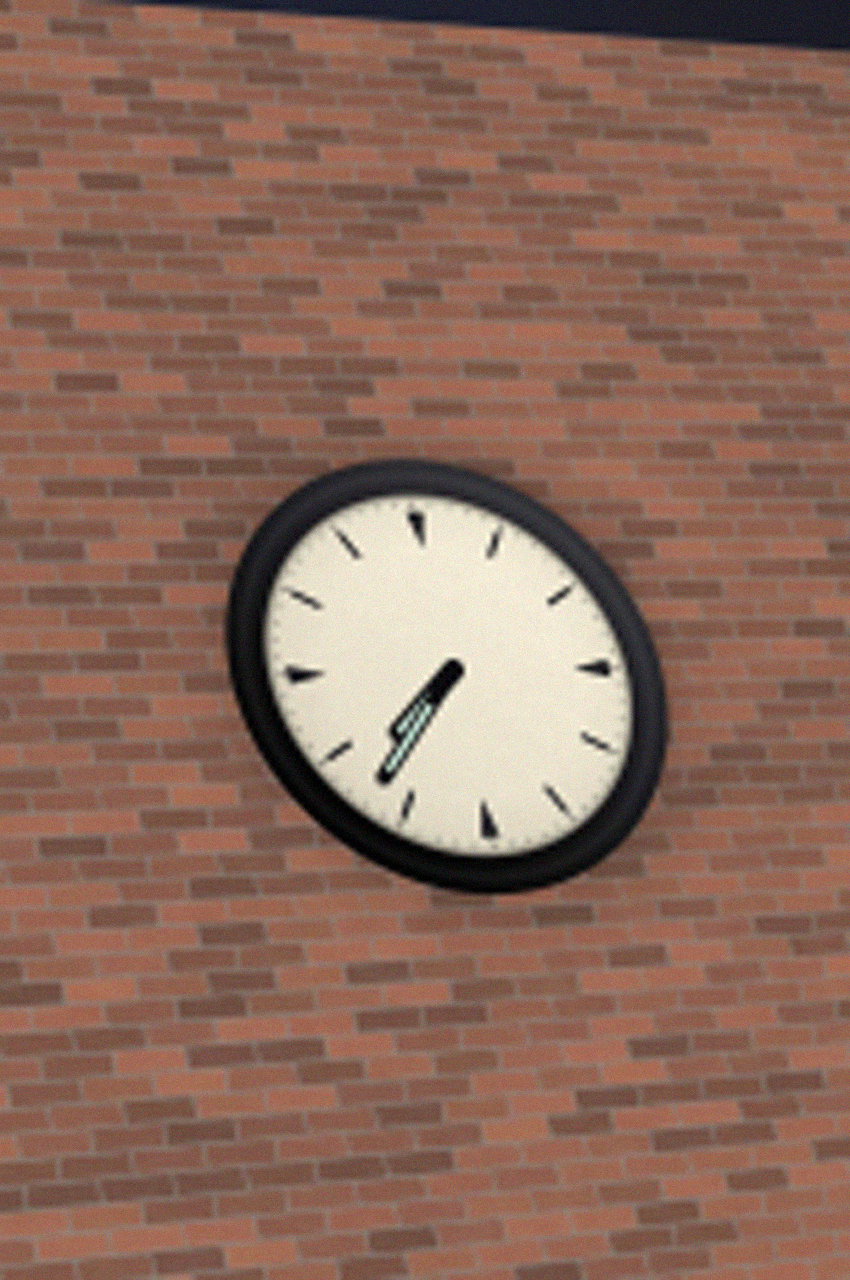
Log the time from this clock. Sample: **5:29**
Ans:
**7:37**
